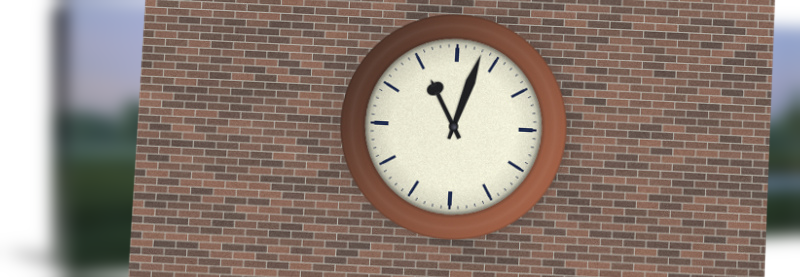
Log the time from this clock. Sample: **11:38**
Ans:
**11:03**
